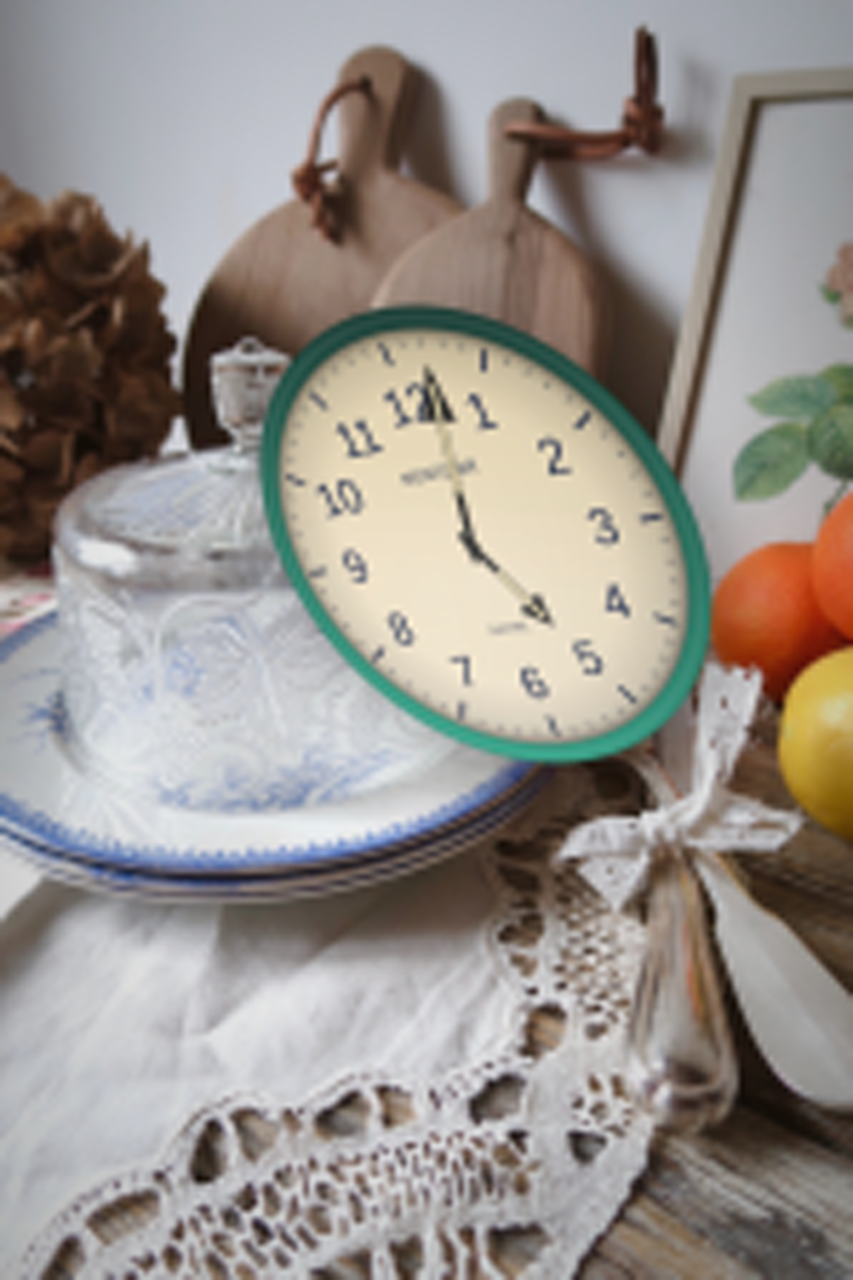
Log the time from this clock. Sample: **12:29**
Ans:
**5:02**
